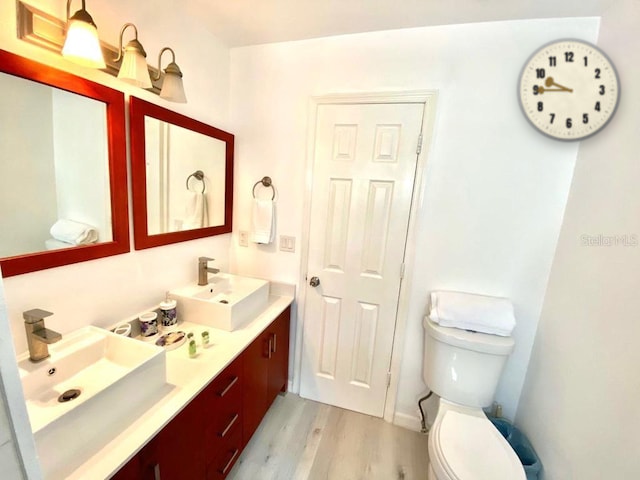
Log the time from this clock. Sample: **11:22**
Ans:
**9:45**
